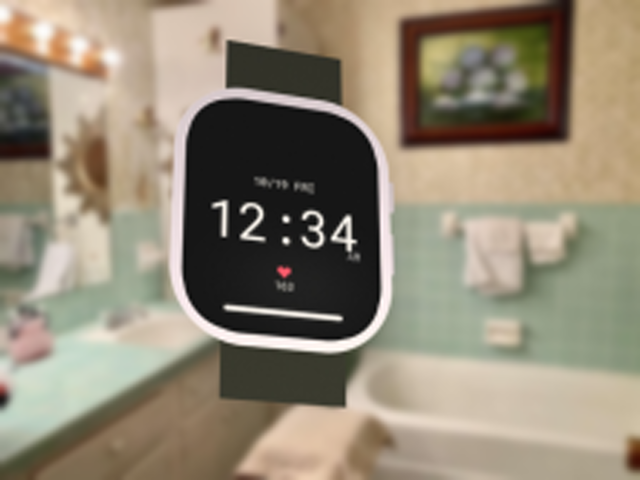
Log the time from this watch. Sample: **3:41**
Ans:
**12:34**
